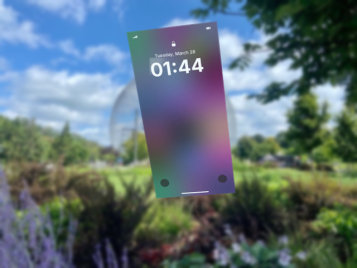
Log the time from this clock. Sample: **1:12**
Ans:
**1:44**
